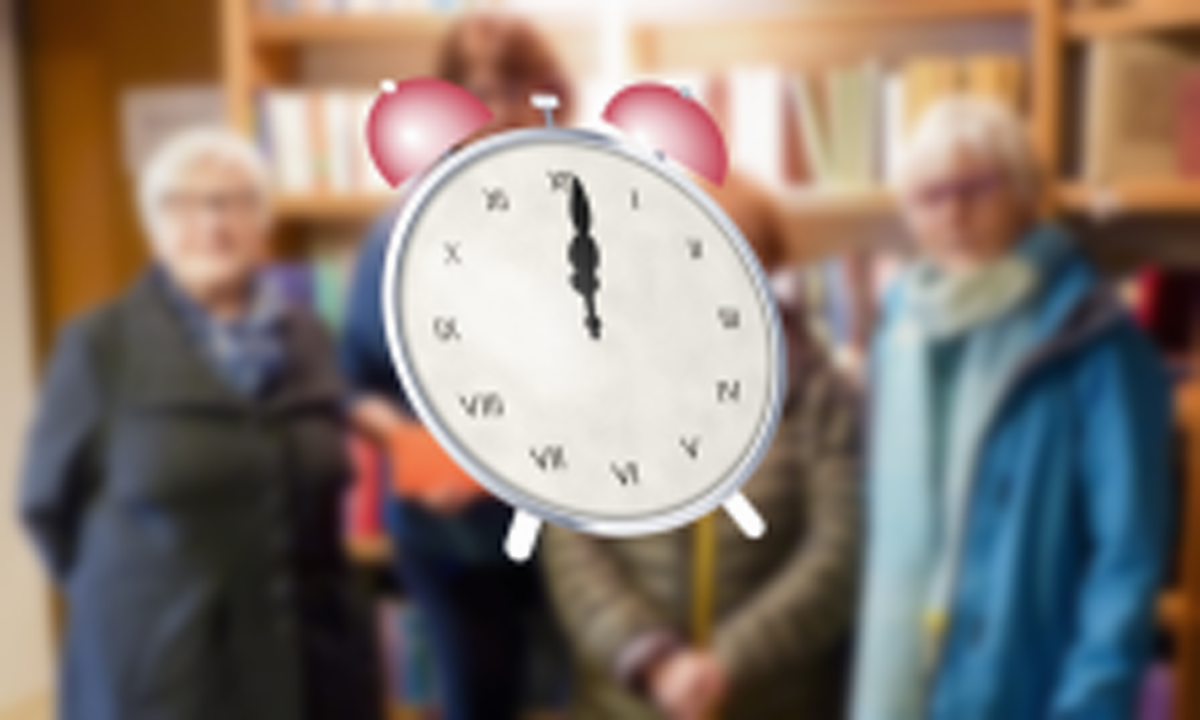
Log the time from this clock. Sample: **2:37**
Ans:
**12:01**
